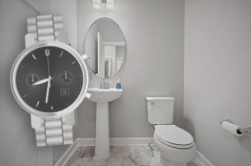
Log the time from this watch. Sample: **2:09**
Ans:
**8:32**
